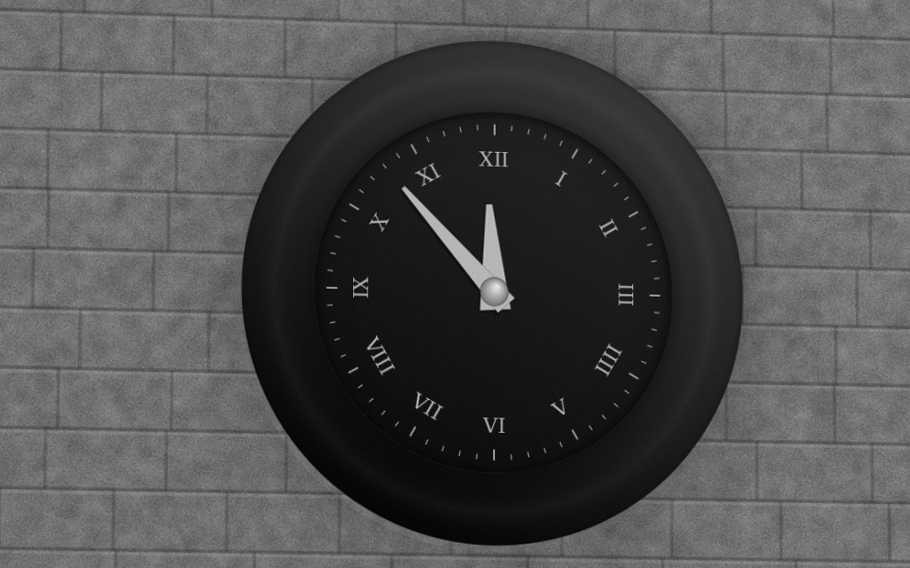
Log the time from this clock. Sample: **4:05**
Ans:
**11:53**
